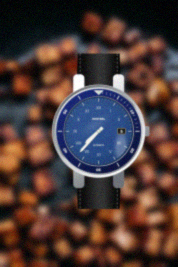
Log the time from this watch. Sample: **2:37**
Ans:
**7:37**
